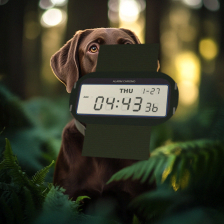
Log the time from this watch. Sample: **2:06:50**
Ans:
**4:43:36**
